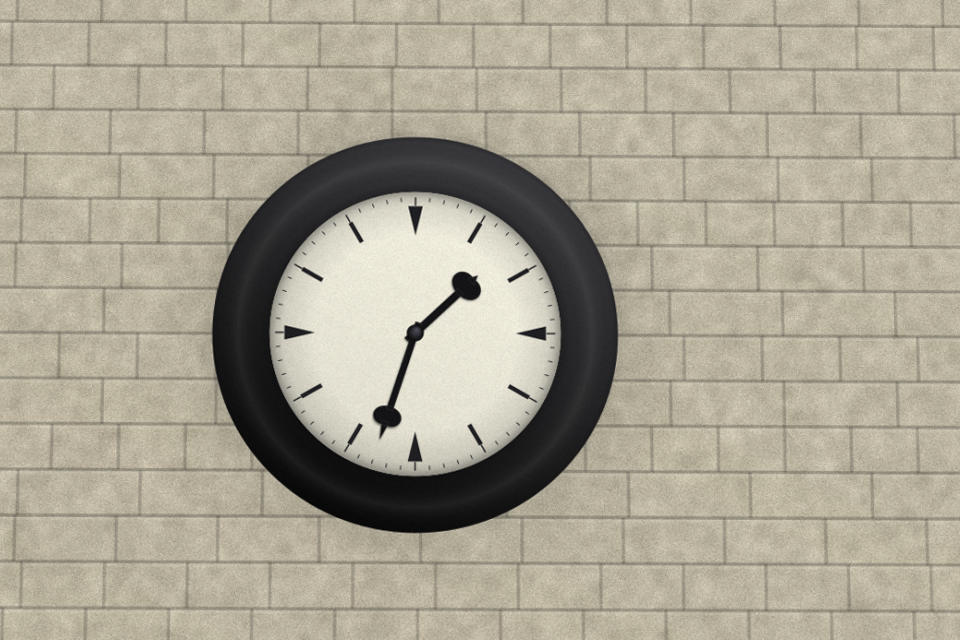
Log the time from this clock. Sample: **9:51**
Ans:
**1:33**
